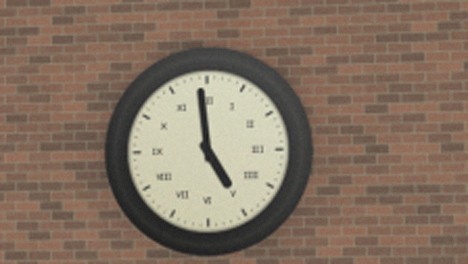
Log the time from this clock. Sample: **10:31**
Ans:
**4:59**
